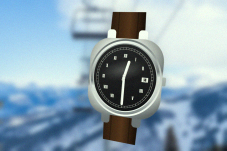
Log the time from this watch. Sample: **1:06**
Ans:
**12:30**
